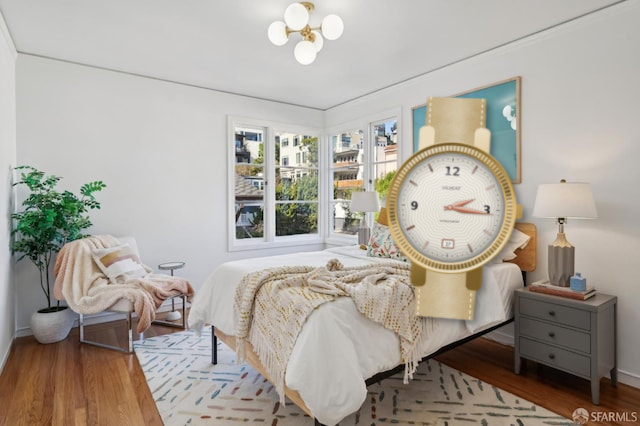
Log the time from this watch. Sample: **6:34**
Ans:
**2:16**
